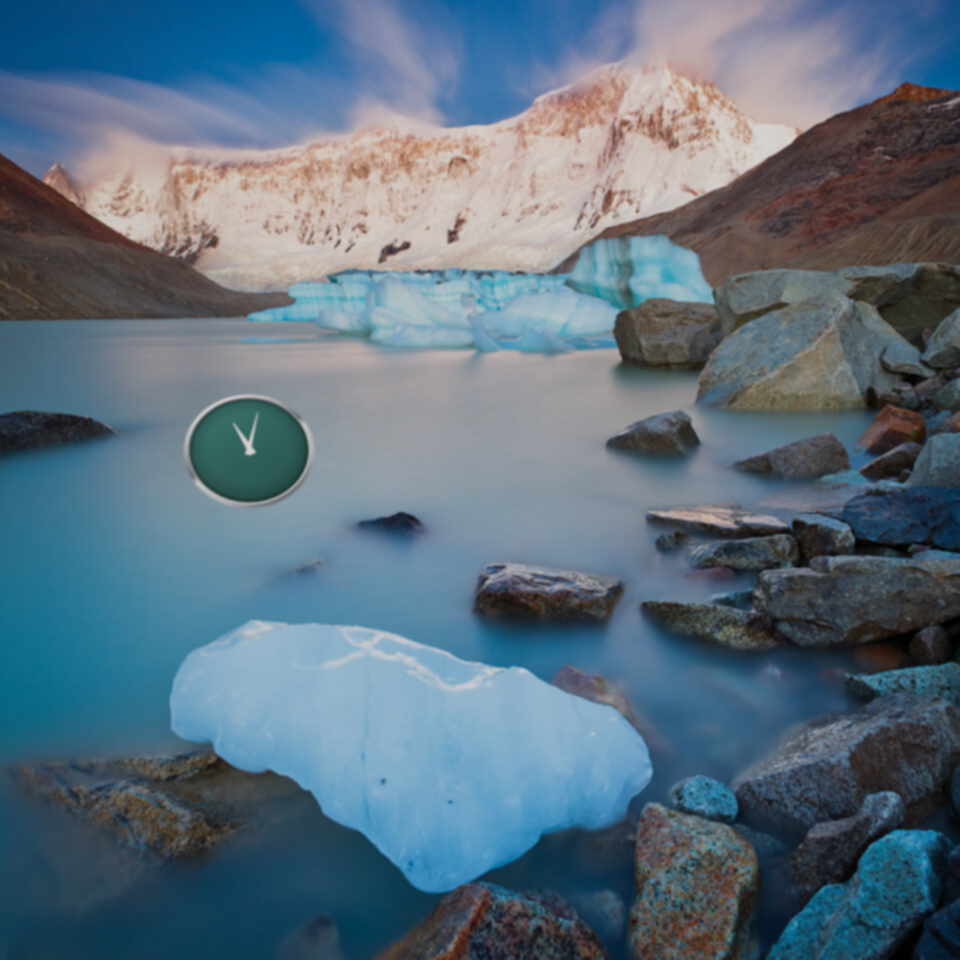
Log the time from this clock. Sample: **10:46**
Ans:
**11:02**
